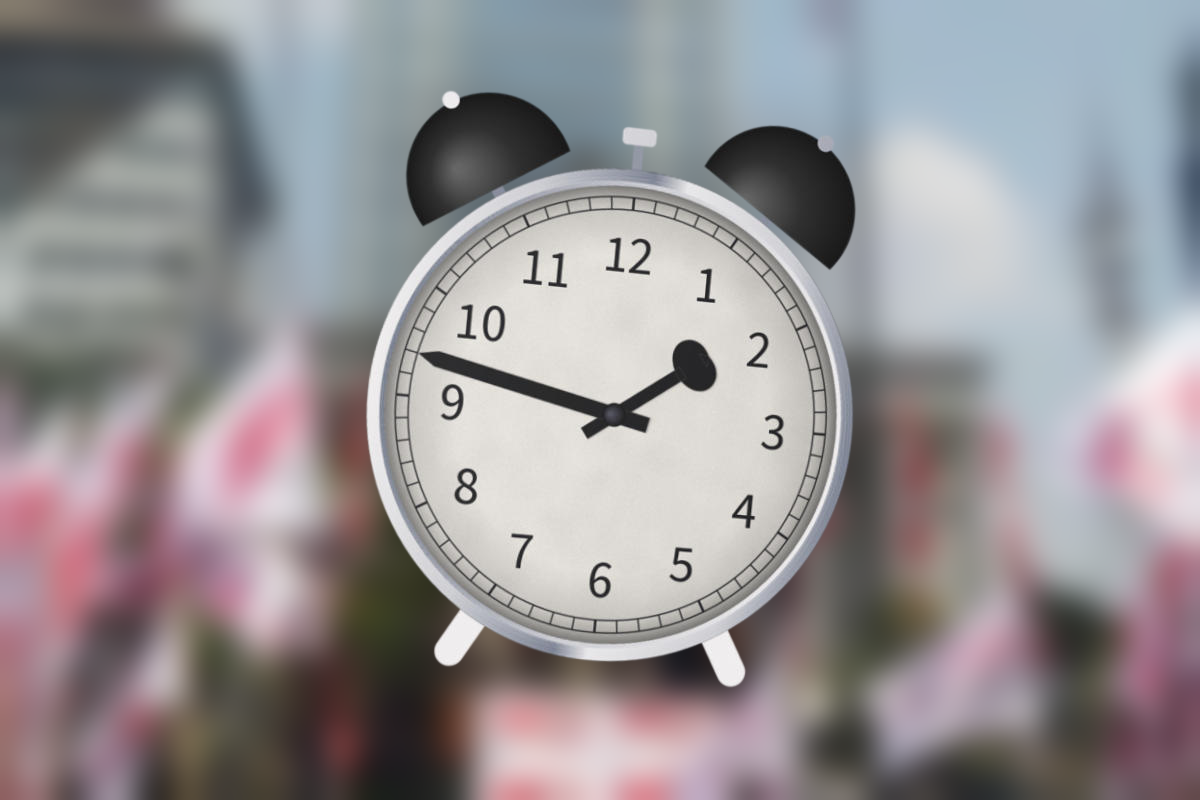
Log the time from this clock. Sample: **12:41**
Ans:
**1:47**
